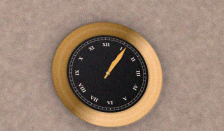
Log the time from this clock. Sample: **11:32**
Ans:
**1:06**
